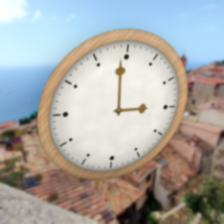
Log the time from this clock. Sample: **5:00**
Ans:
**2:59**
